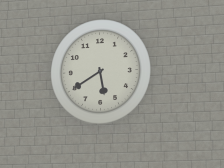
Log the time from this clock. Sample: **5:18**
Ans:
**5:40**
